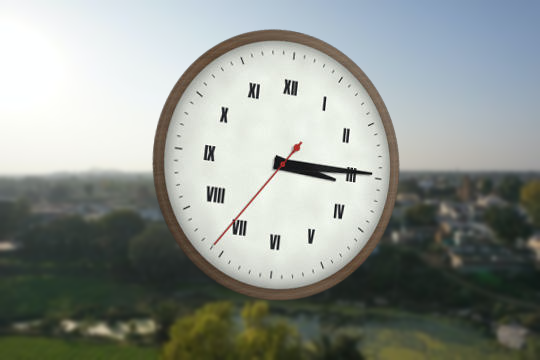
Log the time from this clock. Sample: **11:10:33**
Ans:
**3:14:36**
